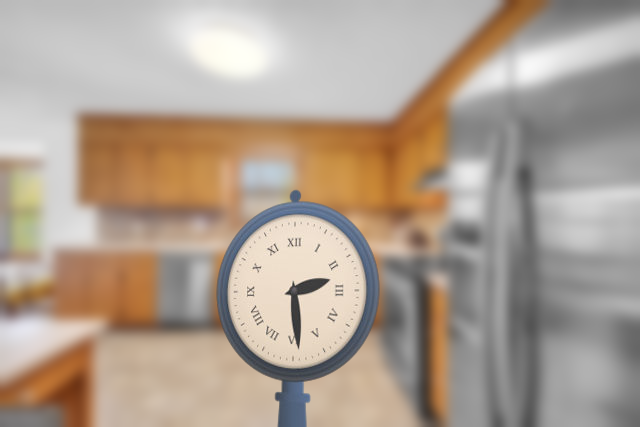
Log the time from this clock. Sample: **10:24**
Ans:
**2:29**
